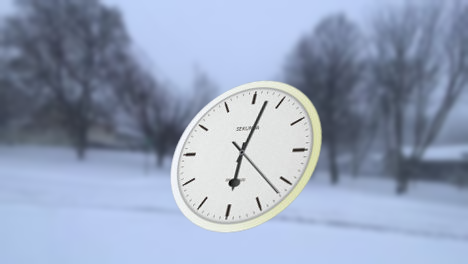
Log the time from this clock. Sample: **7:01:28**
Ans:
**6:02:22**
